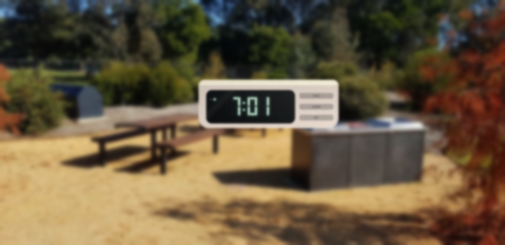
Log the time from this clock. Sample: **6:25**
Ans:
**7:01**
